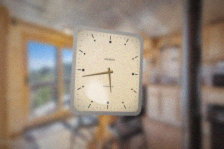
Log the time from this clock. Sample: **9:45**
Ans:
**5:43**
